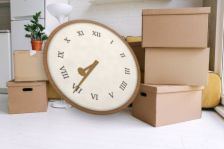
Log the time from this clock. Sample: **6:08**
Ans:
**7:35**
